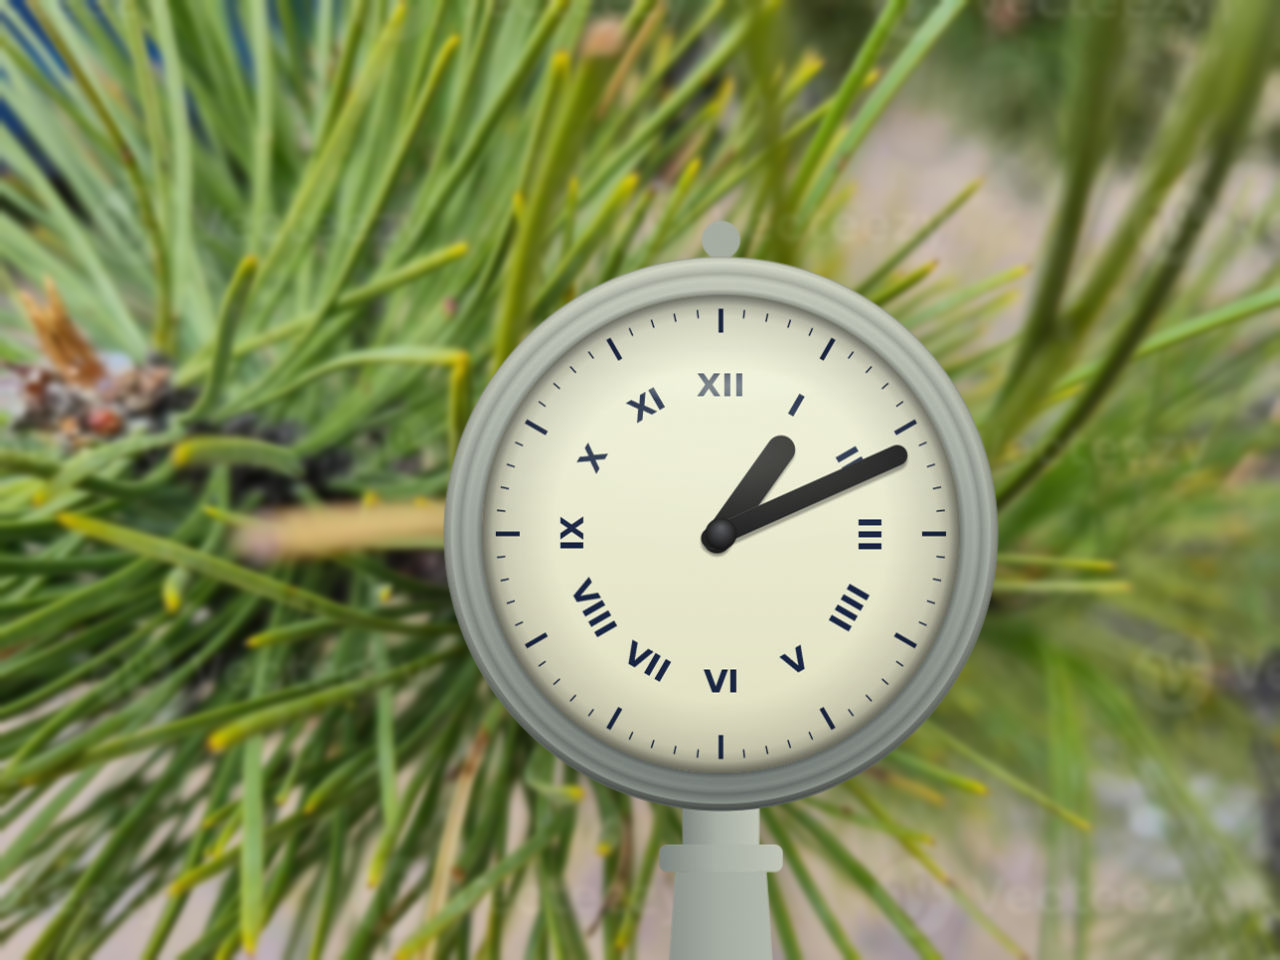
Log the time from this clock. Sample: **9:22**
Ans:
**1:11**
